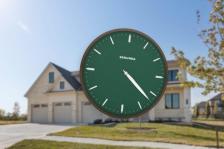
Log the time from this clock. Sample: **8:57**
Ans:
**4:22**
